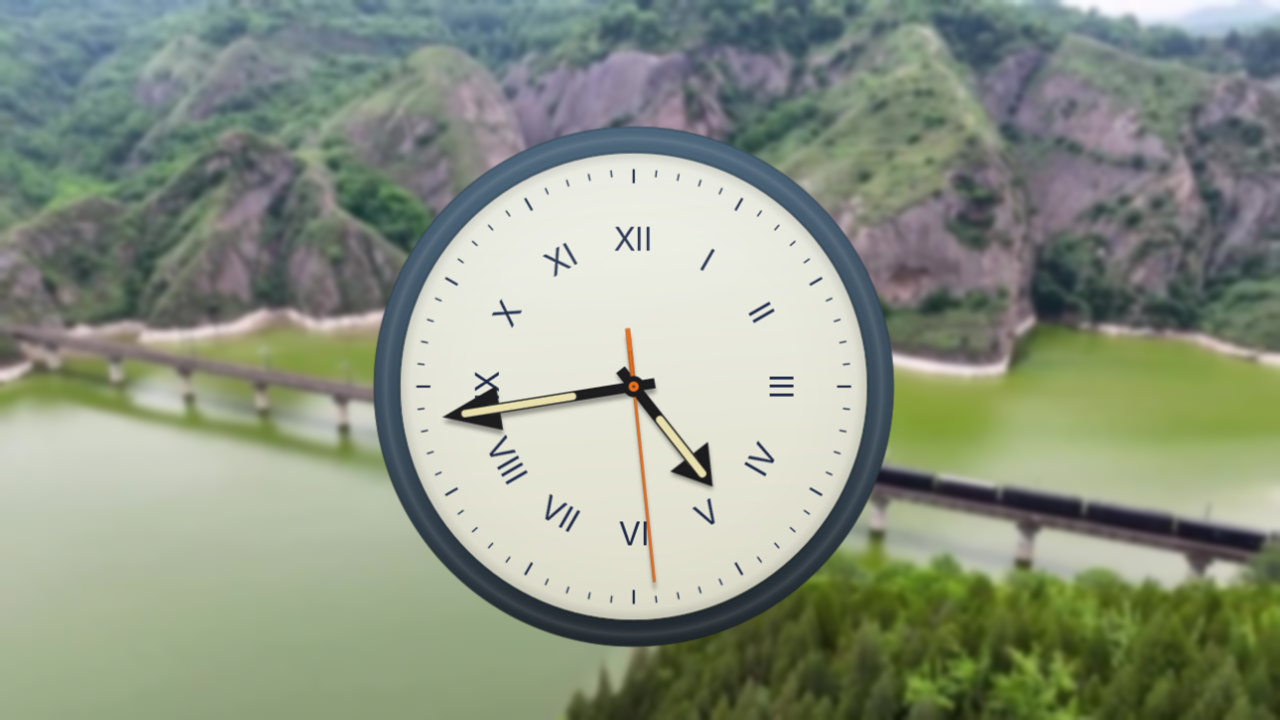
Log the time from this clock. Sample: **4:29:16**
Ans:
**4:43:29**
